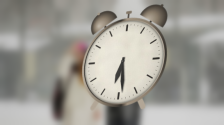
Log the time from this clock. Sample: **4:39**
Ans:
**6:29**
